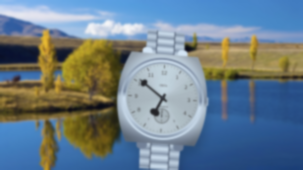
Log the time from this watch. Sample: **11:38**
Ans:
**6:51**
